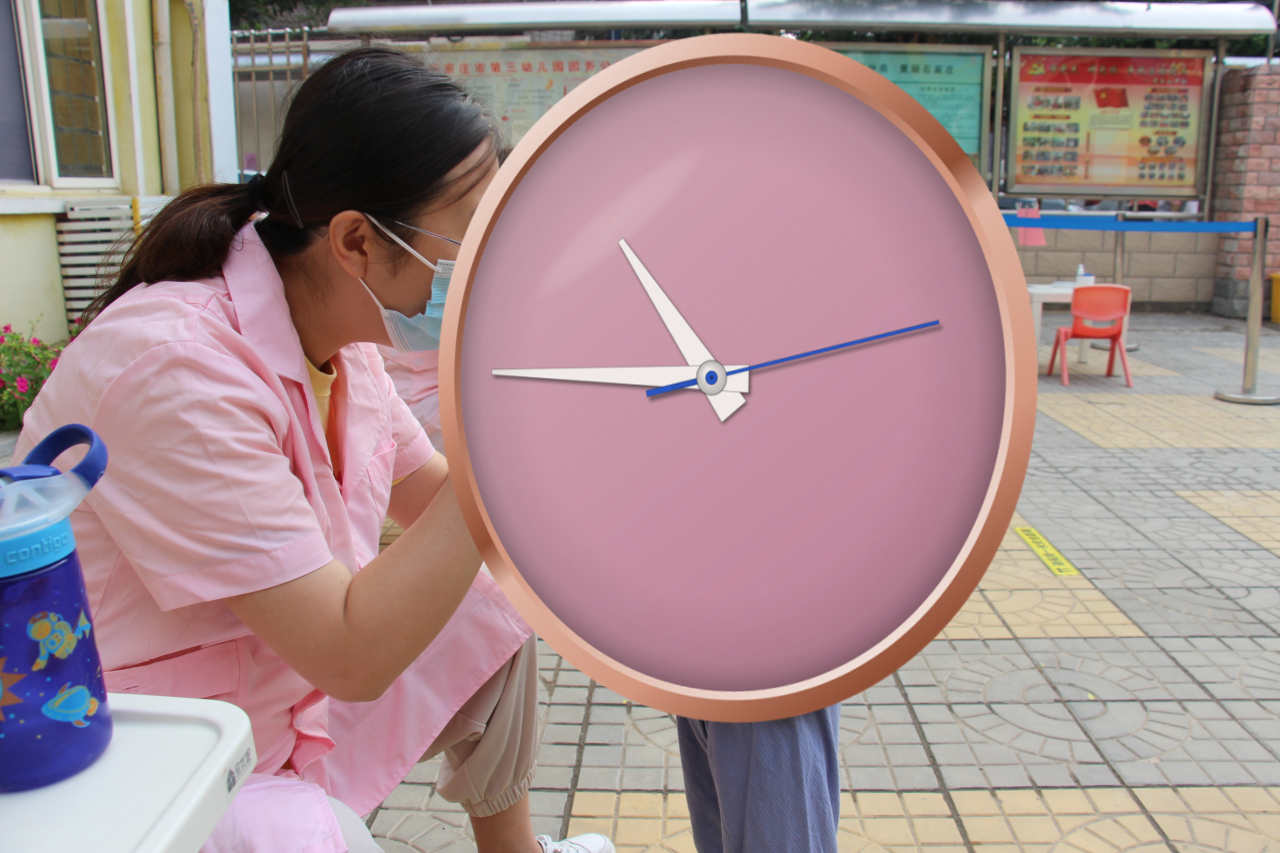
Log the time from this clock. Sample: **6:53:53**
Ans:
**10:45:13**
